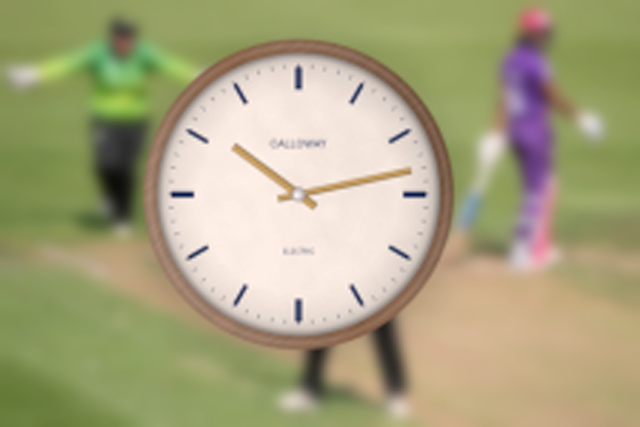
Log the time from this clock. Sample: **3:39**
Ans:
**10:13**
